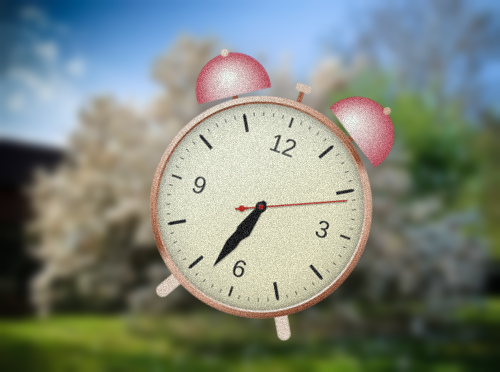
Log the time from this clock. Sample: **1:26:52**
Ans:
**6:33:11**
